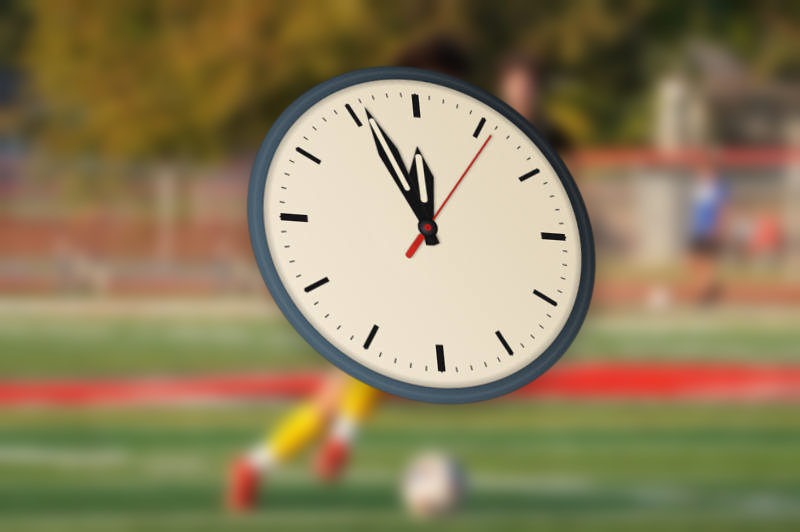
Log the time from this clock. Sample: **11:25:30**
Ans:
**11:56:06**
